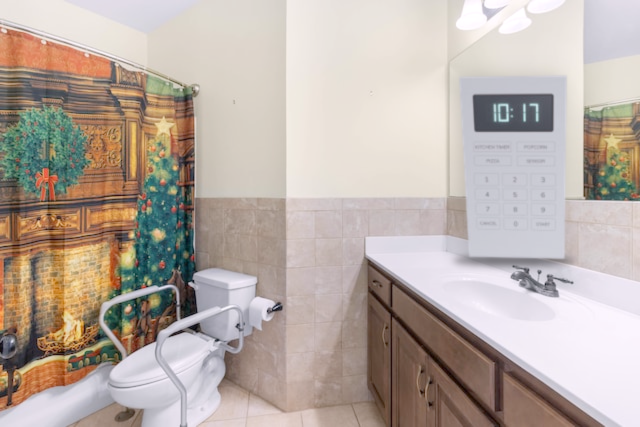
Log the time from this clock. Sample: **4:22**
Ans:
**10:17**
